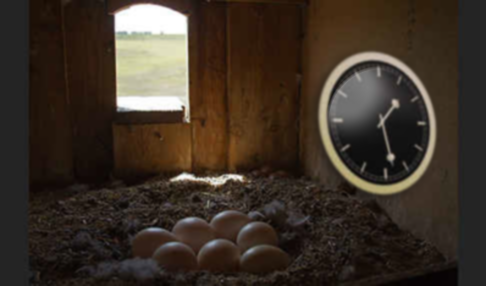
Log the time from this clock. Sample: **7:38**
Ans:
**1:28**
